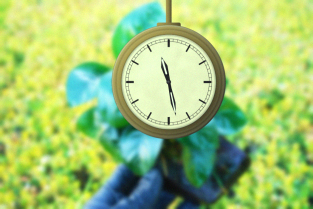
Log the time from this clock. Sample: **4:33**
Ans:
**11:28**
